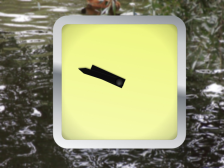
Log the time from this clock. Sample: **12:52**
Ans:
**9:48**
